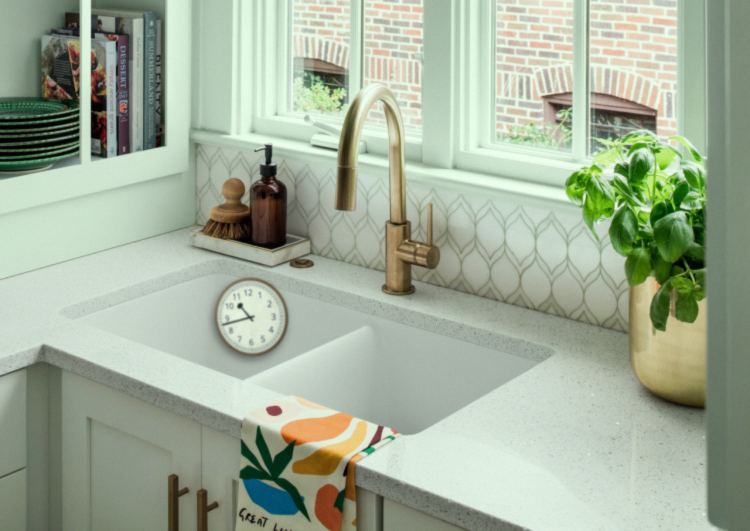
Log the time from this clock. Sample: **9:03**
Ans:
**10:43**
